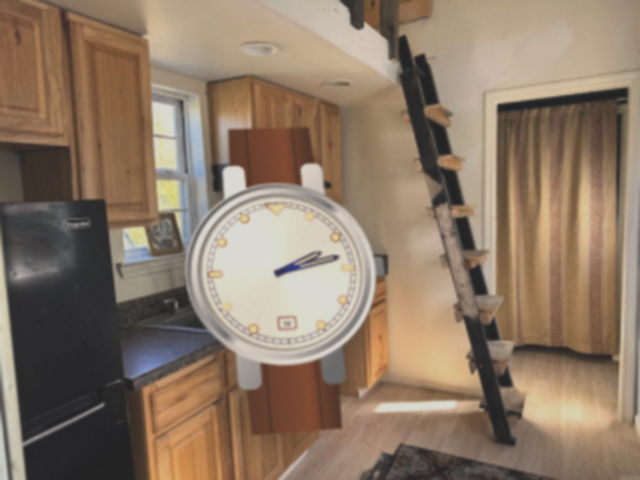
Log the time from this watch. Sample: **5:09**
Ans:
**2:13**
